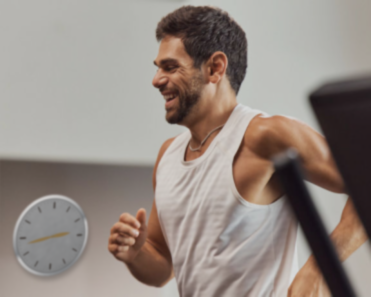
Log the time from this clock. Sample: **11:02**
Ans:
**2:43**
